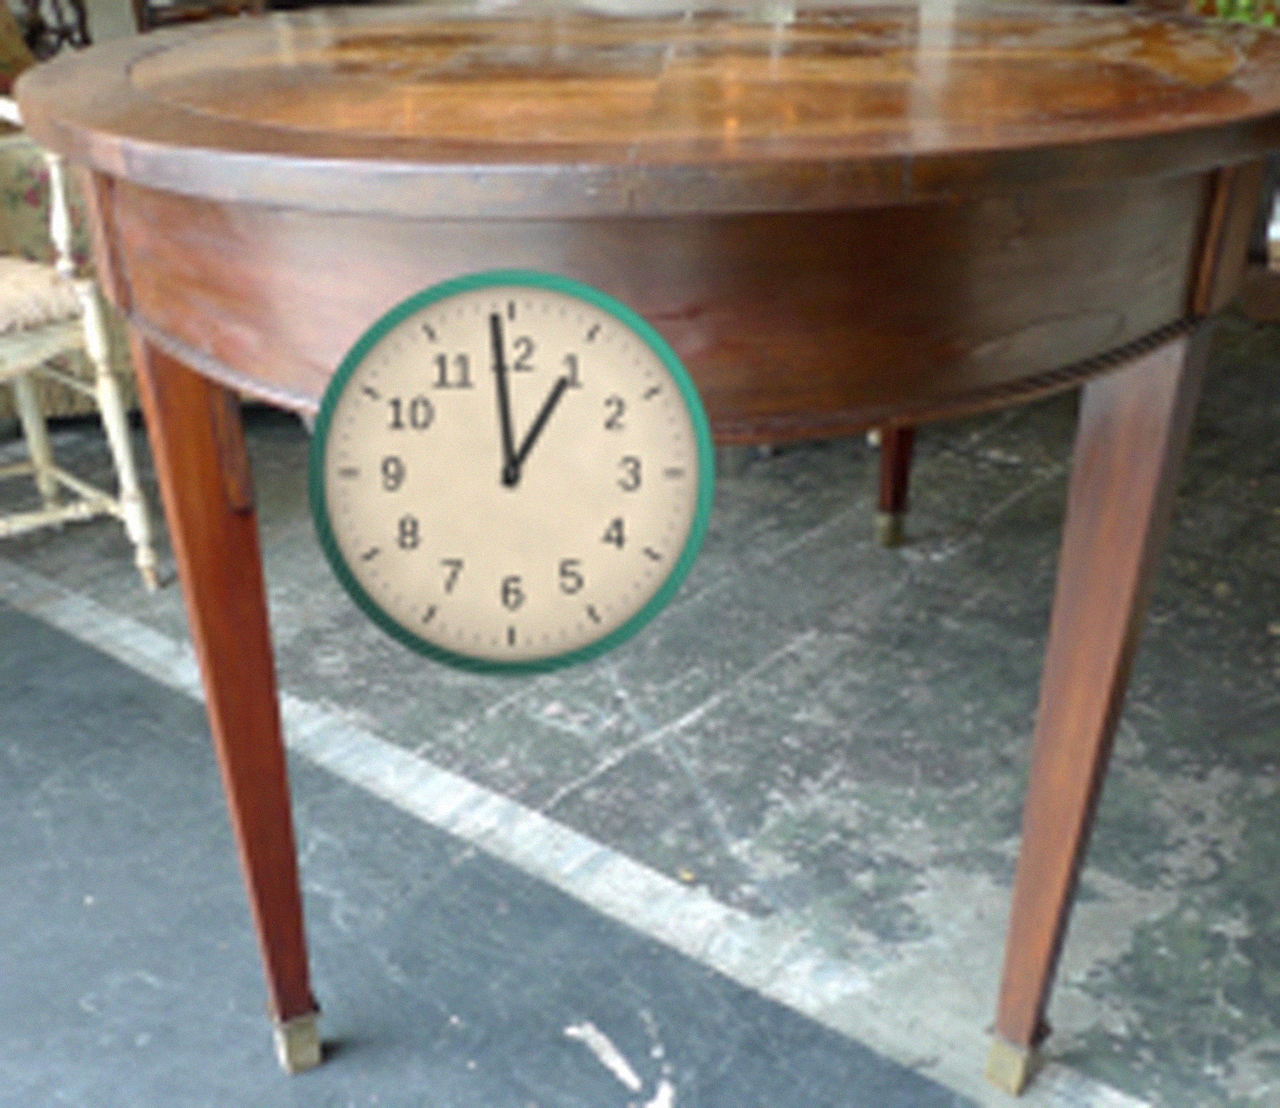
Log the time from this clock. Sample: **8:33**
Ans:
**12:59**
